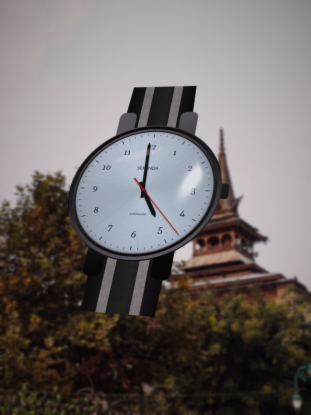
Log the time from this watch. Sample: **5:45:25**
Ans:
**4:59:23**
